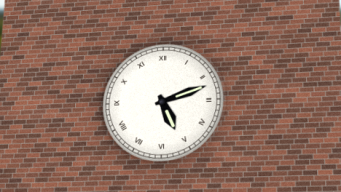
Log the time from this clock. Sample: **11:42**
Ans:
**5:12**
